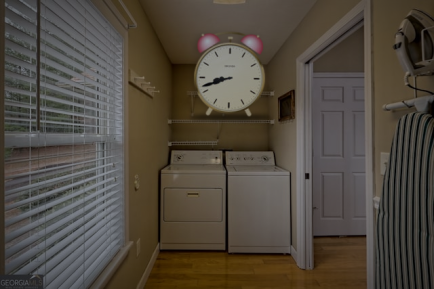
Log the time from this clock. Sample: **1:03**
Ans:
**8:42**
